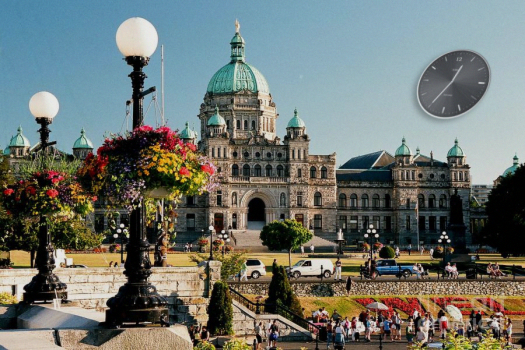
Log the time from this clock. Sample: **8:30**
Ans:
**12:35**
